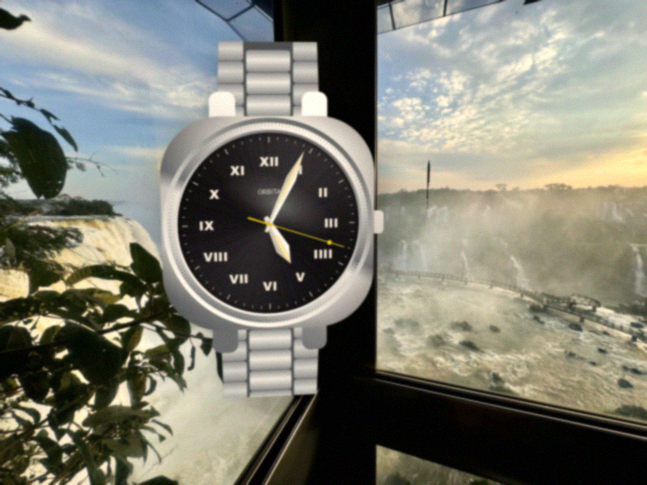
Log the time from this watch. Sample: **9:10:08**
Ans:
**5:04:18**
